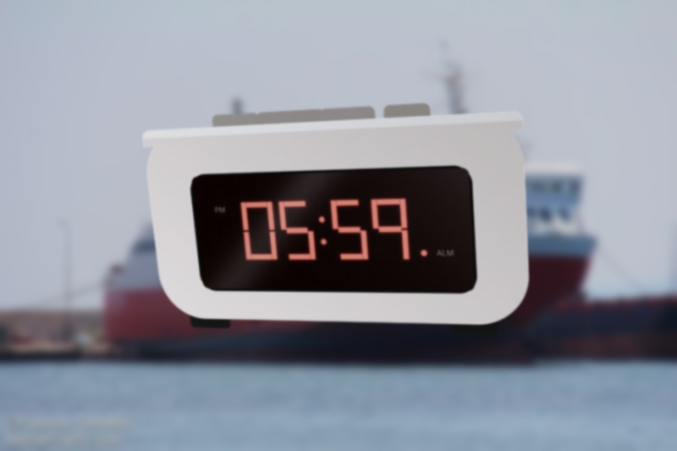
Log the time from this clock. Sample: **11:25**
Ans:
**5:59**
